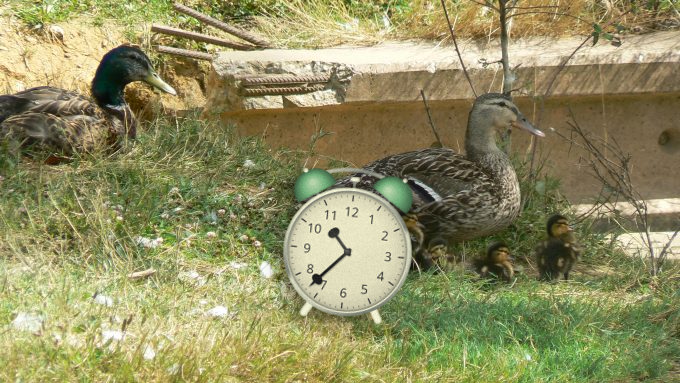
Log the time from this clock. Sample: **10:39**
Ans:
**10:37**
